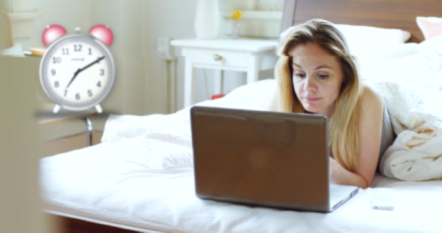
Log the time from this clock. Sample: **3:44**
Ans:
**7:10**
